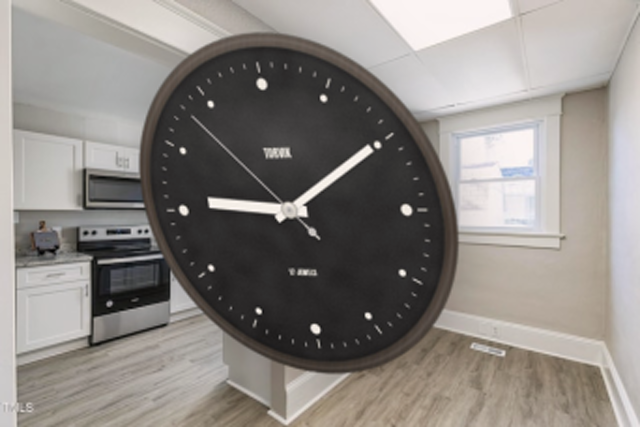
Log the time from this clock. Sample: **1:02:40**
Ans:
**9:09:53**
